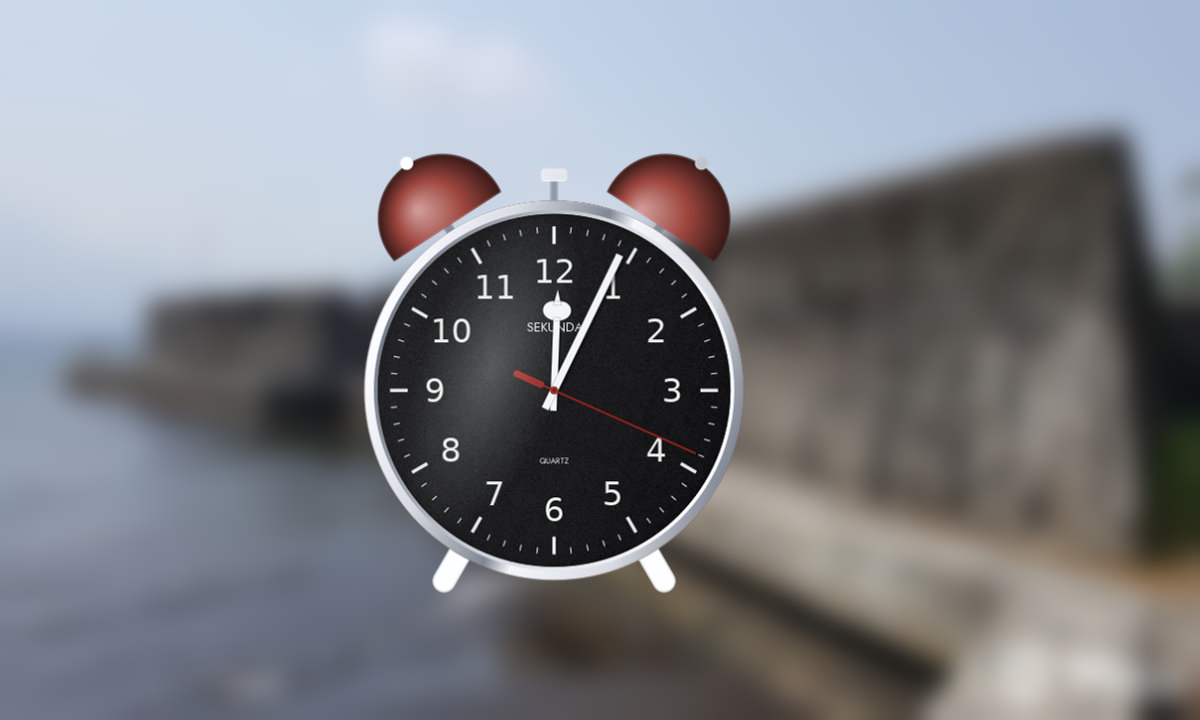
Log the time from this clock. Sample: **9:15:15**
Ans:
**12:04:19**
